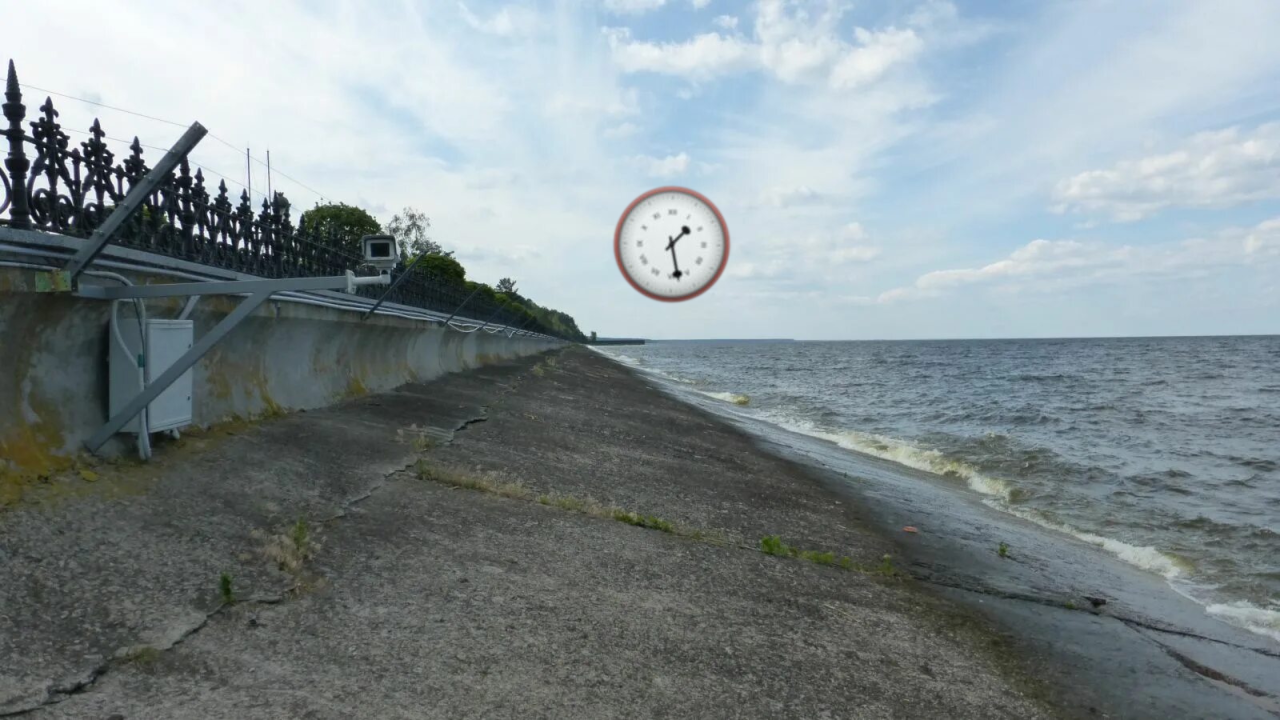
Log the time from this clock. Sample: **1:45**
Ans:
**1:28**
